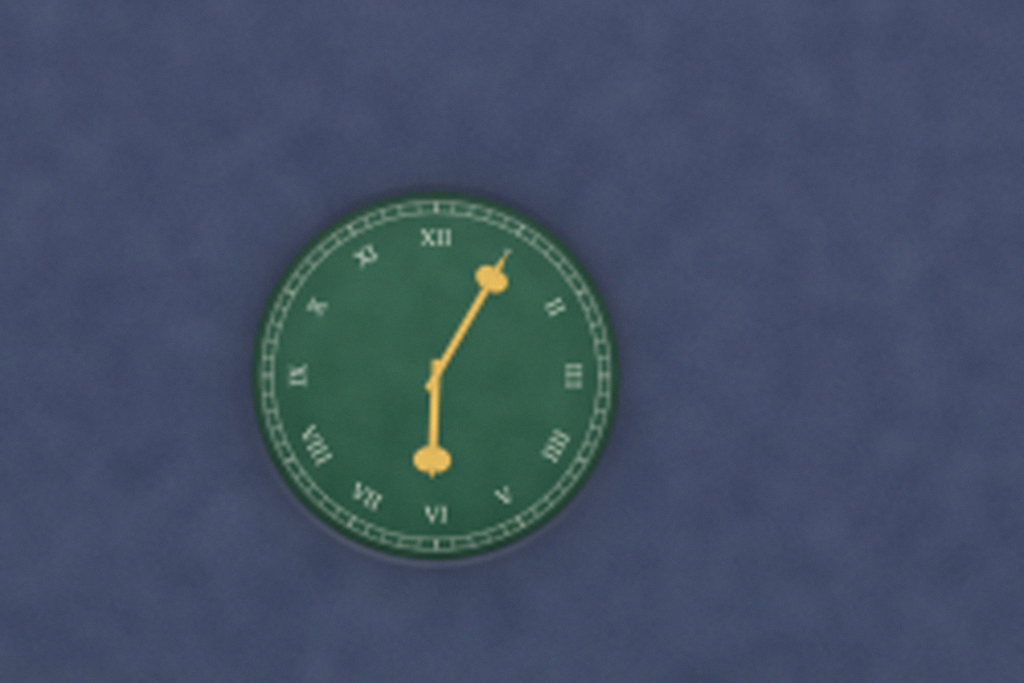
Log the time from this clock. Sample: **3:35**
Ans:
**6:05**
